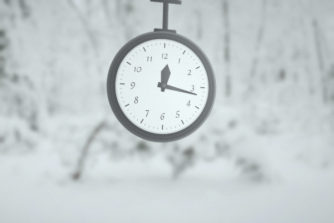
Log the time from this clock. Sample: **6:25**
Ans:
**12:17**
